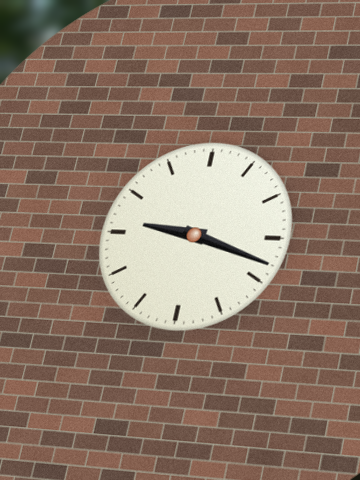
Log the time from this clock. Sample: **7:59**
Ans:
**9:18**
